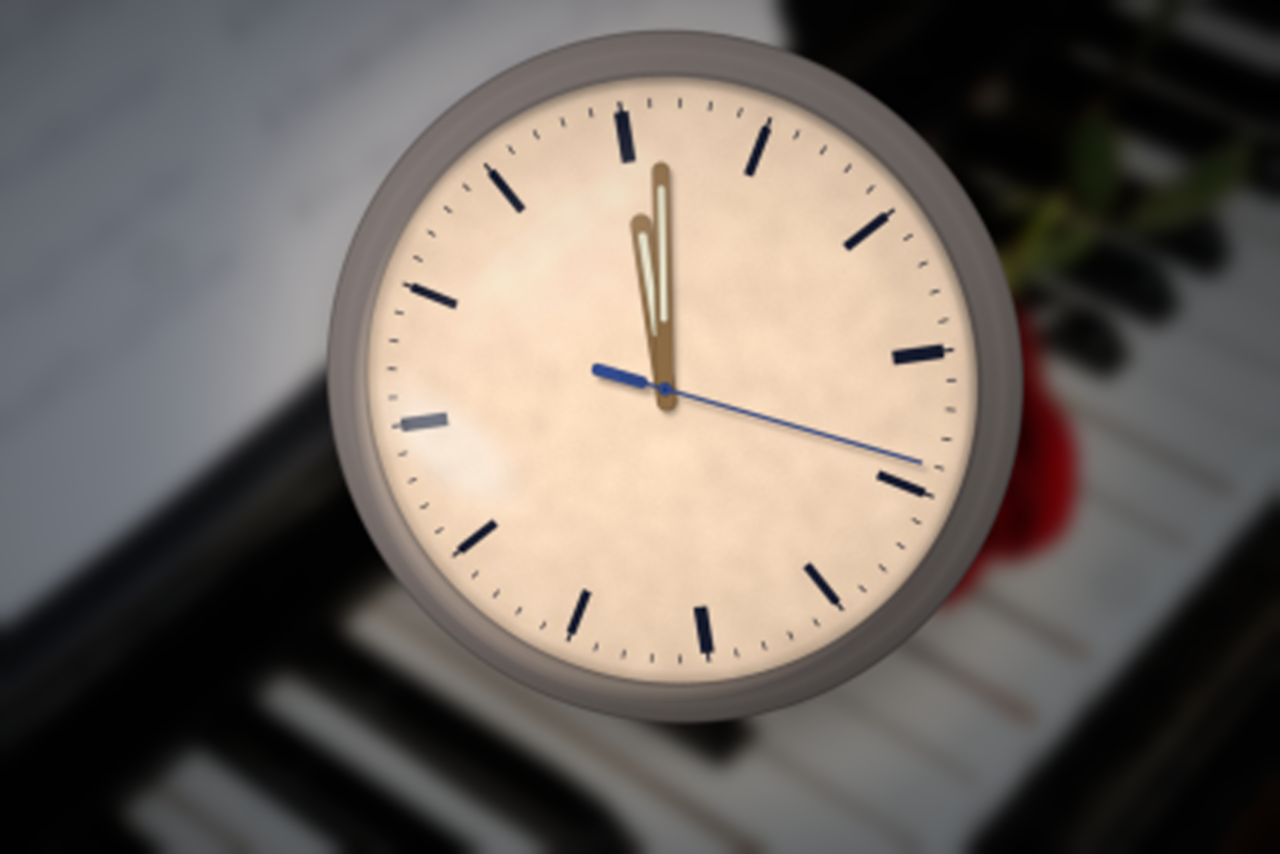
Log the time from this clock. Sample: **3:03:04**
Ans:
**12:01:19**
